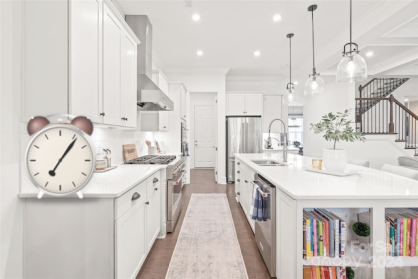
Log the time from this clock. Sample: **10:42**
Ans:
**7:06**
